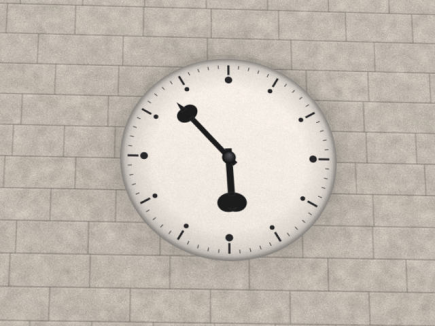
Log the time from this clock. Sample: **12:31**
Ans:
**5:53**
